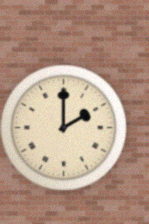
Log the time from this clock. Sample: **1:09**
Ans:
**2:00**
